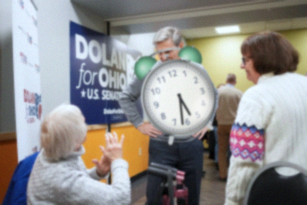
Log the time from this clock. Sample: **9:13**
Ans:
**5:32**
